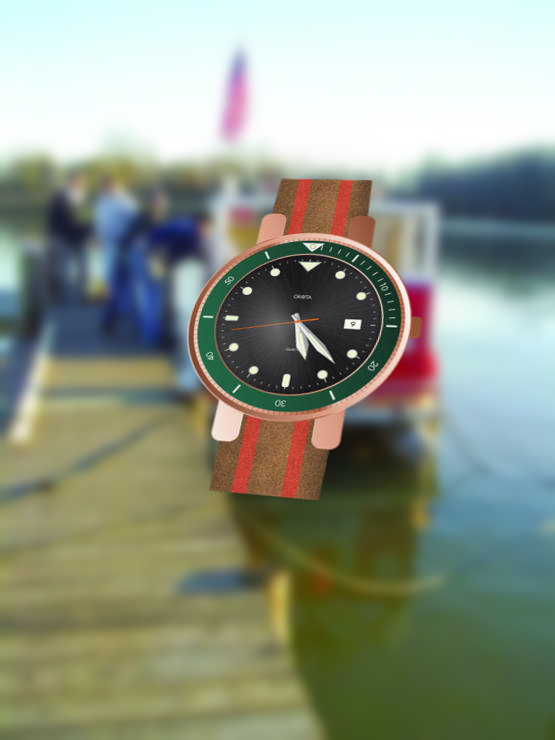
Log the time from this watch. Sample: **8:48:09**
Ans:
**5:22:43**
